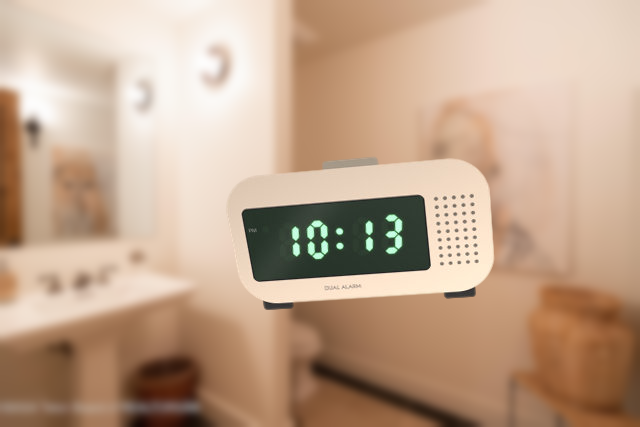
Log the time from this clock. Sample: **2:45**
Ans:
**10:13**
